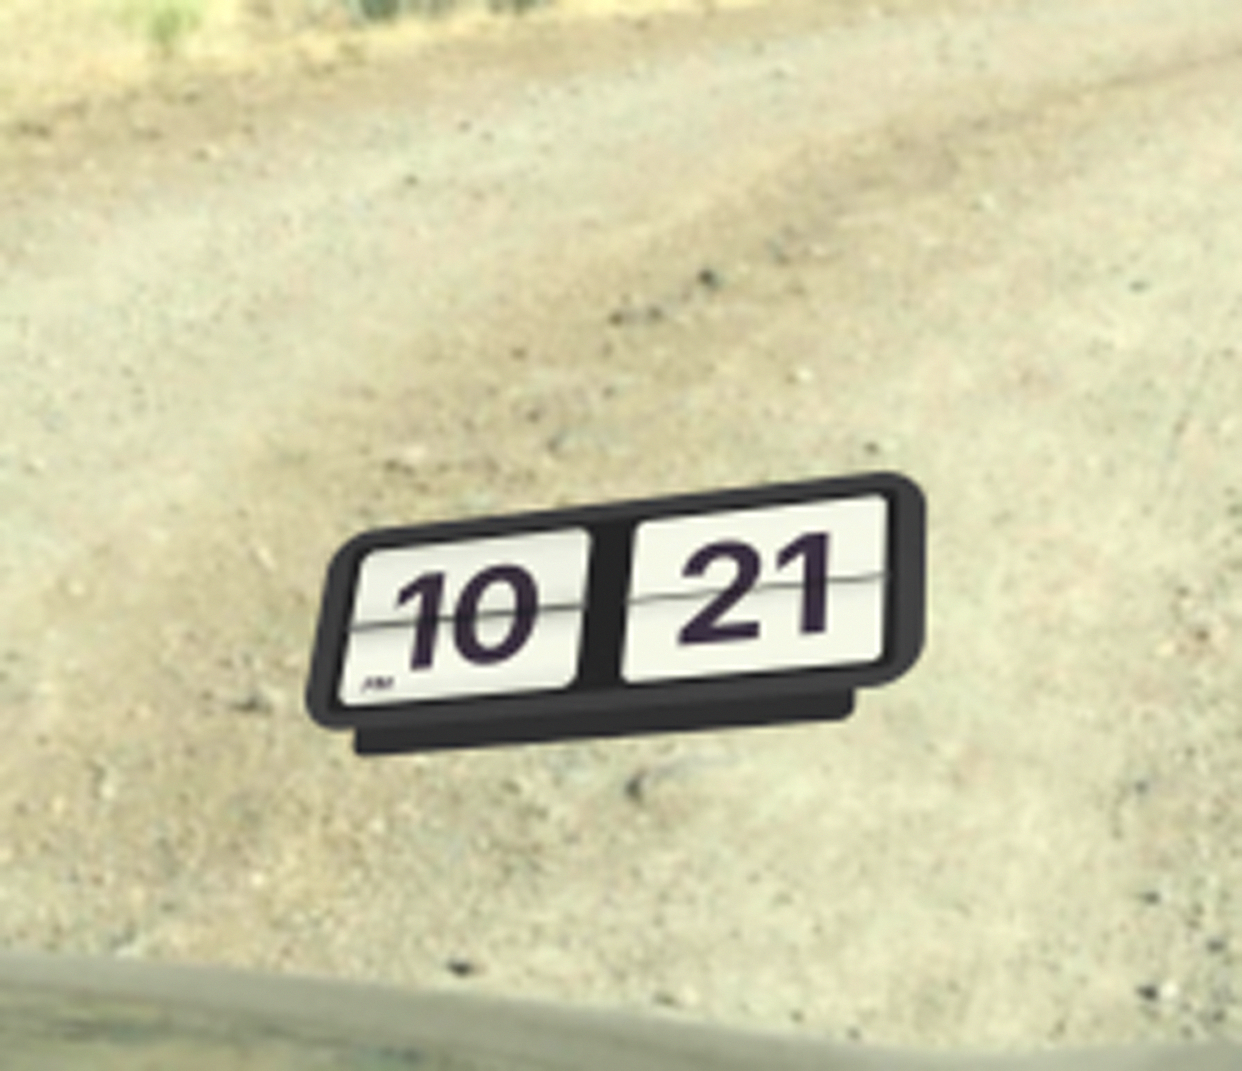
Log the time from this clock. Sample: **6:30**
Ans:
**10:21**
